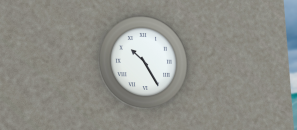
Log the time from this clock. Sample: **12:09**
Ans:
**10:25**
